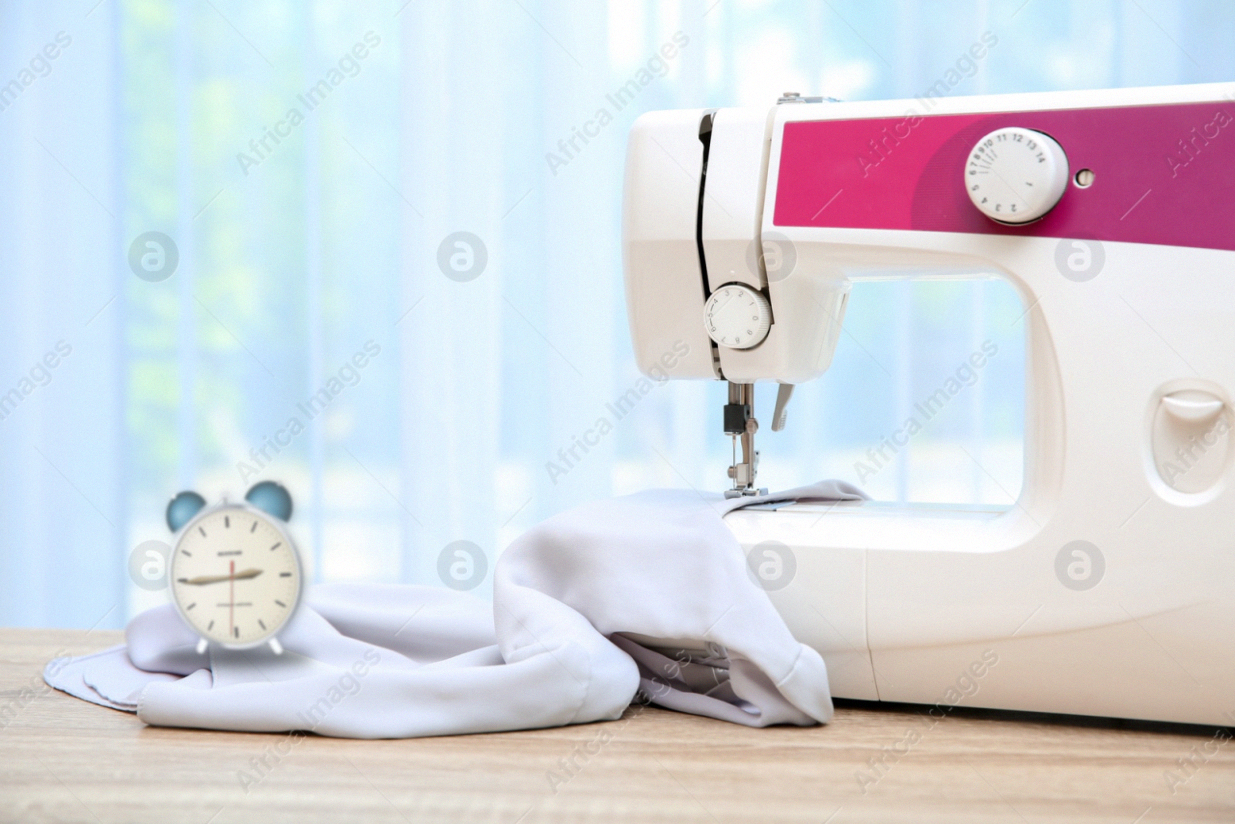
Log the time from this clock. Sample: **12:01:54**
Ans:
**2:44:31**
